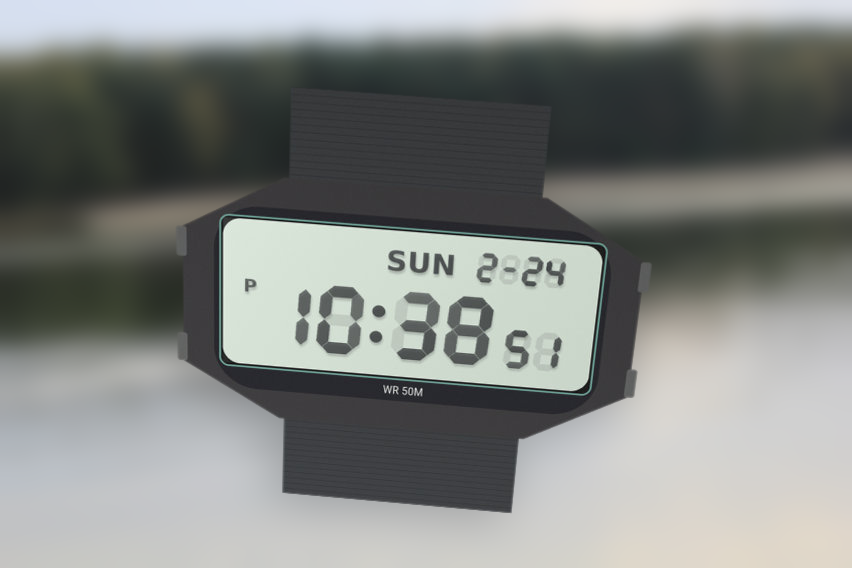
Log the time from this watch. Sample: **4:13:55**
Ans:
**10:38:51**
